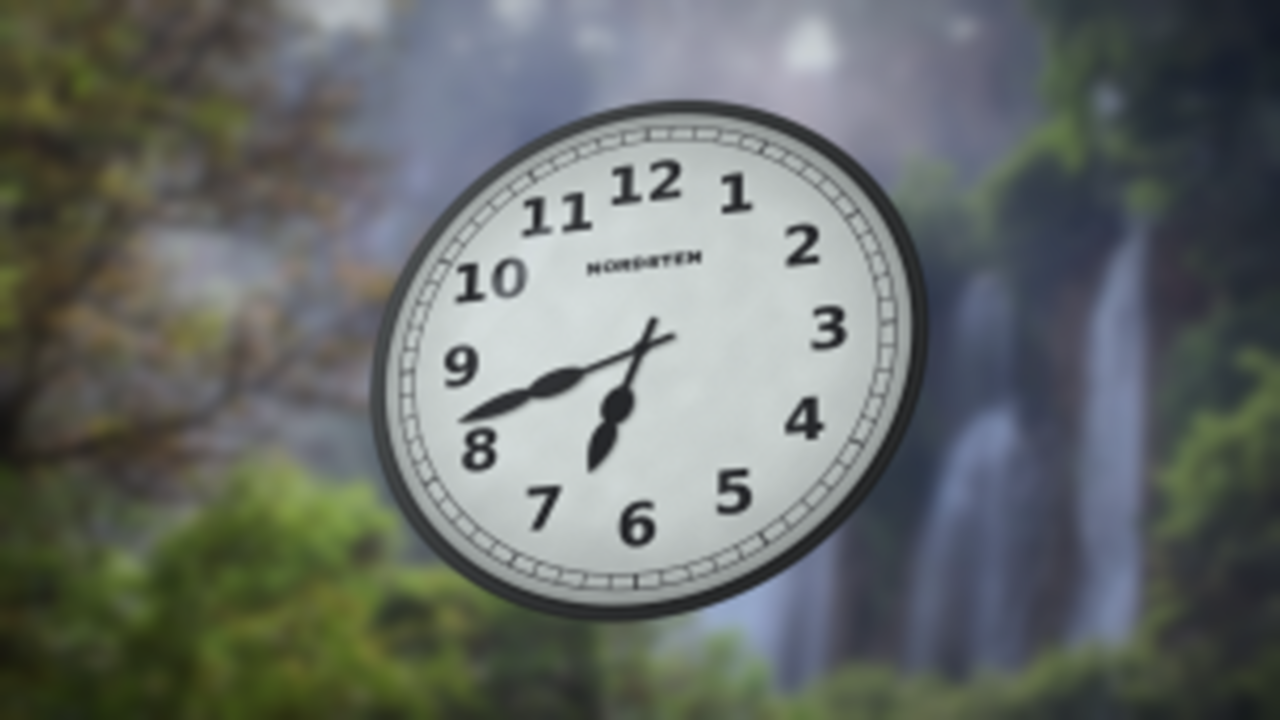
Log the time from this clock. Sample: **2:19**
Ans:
**6:42**
